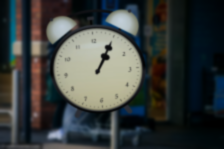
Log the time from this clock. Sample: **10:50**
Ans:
**1:05**
